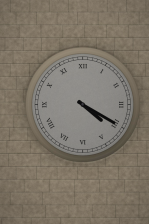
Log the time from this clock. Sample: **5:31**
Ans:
**4:20**
